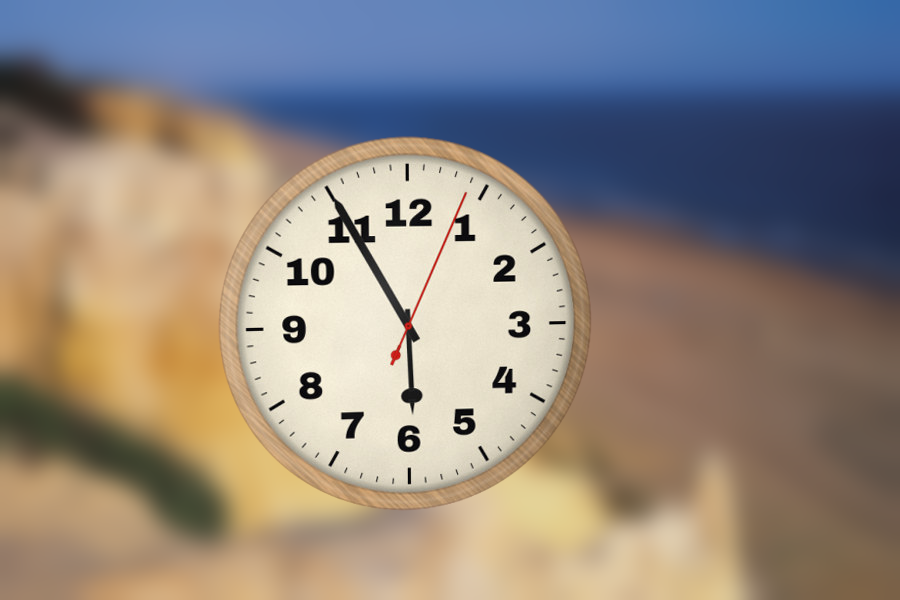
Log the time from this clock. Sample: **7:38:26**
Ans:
**5:55:04**
